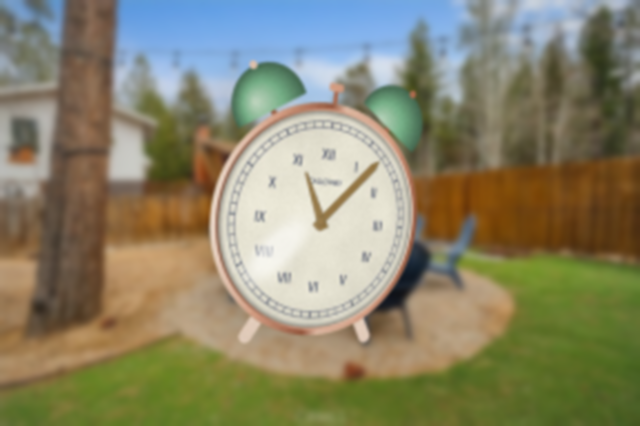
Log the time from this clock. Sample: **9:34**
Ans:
**11:07**
